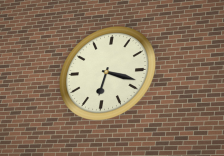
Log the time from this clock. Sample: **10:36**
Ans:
**6:18**
